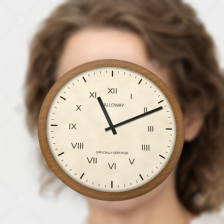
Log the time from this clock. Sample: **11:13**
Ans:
**11:11**
